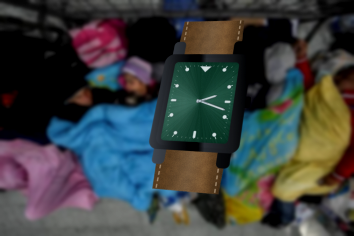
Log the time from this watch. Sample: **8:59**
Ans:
**2:18**
